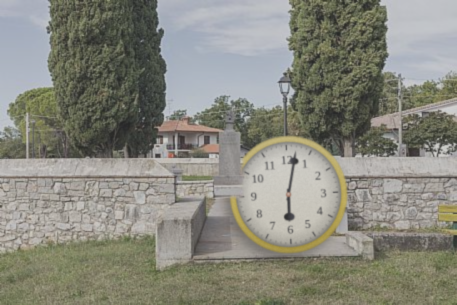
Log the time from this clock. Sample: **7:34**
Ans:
**6:02**
